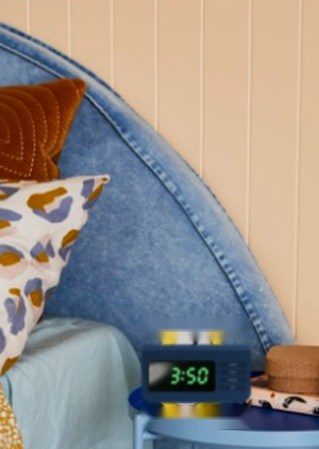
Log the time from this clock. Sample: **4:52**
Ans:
**3:50**
